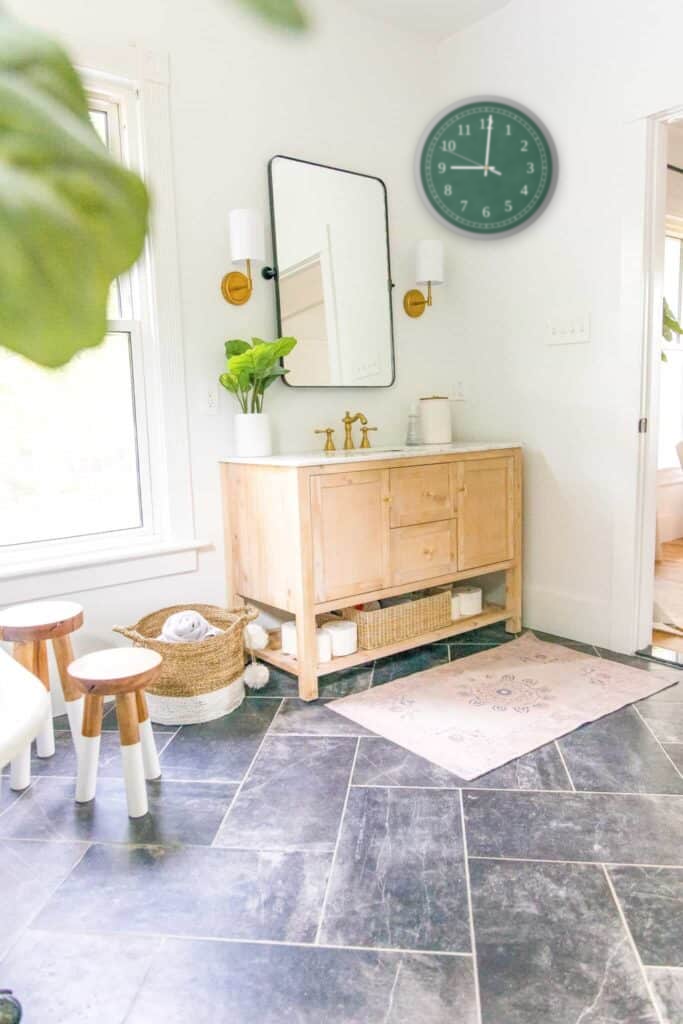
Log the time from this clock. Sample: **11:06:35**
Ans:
**9:00:49**
